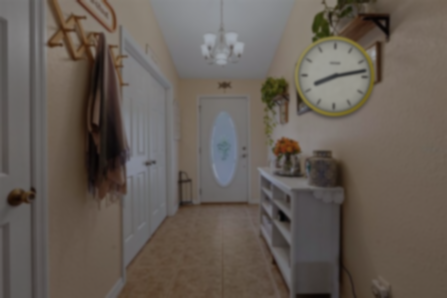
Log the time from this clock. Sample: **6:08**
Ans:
**8:13**
